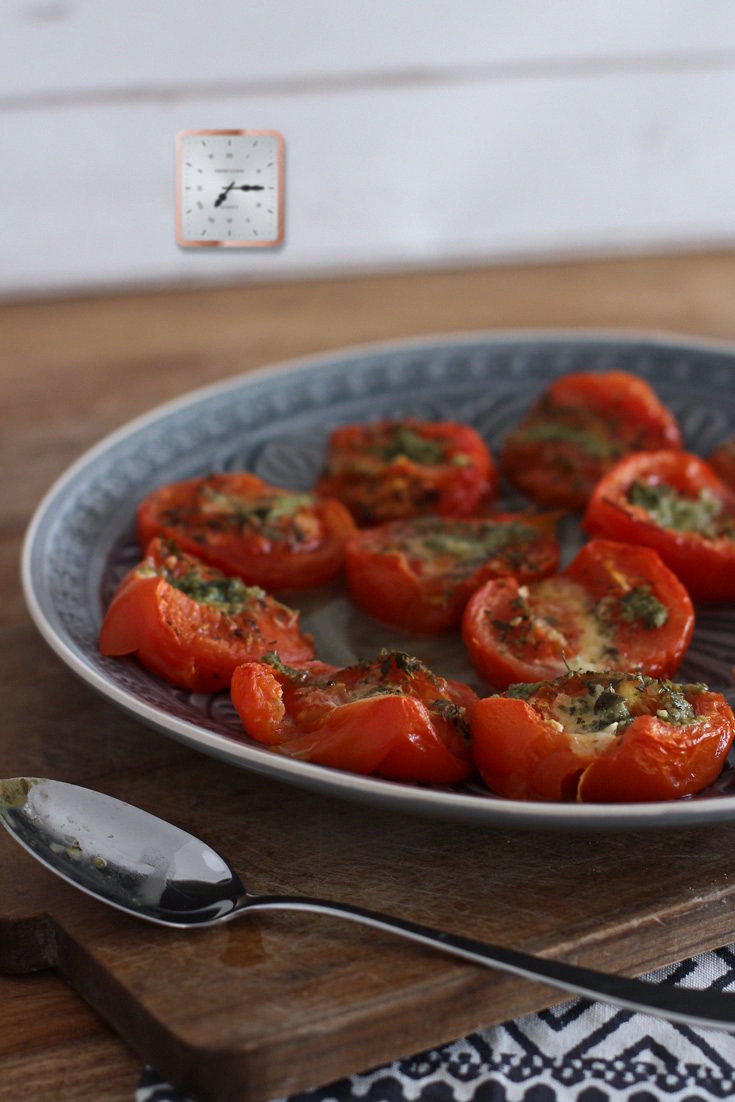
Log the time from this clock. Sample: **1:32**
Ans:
**7:15**
